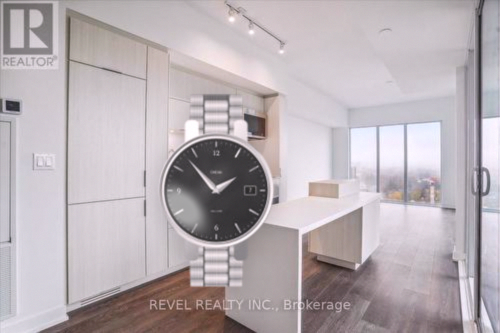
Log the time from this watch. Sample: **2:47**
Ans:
**1:53**
